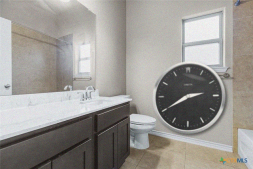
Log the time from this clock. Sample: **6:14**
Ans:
**2:40**
